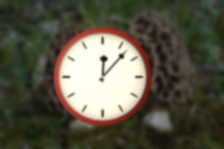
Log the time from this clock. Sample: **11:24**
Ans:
**12:07**
